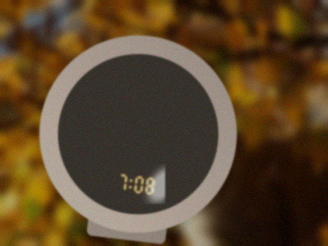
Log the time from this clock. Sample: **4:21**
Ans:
**7:08**
